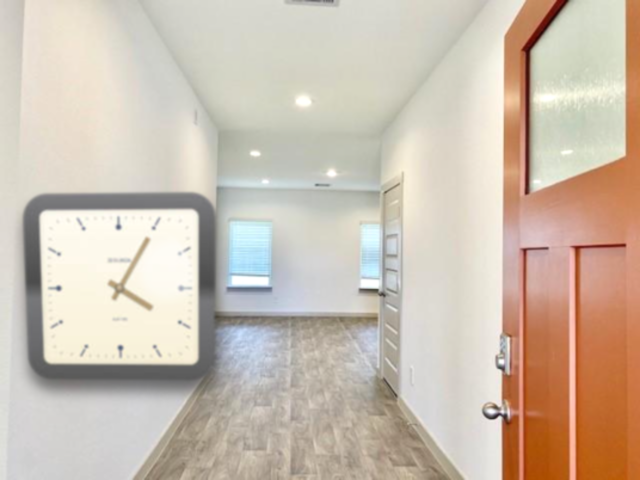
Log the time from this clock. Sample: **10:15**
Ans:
**4:05**
